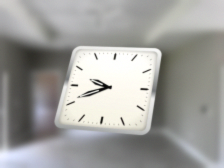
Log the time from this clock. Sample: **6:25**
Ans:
**9:41**
